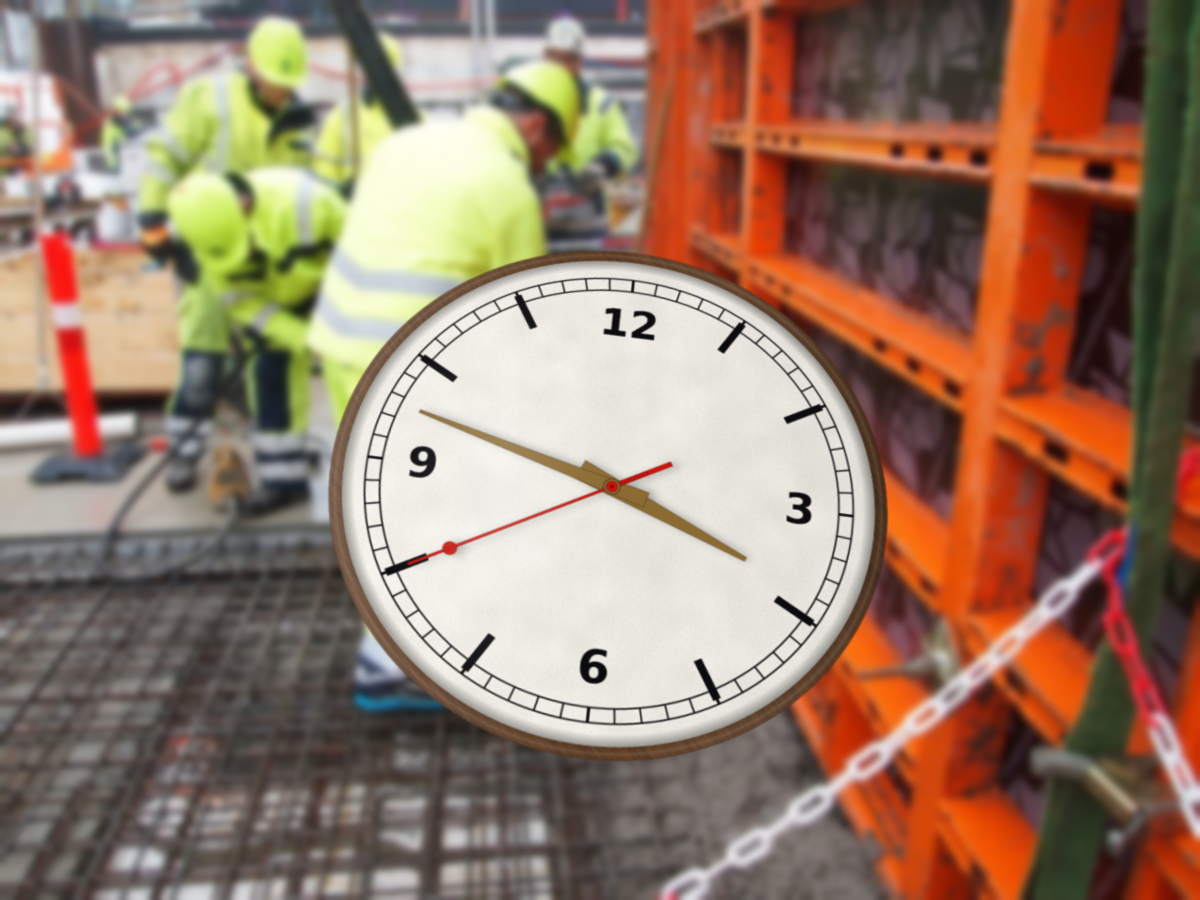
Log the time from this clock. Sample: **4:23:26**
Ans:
**3:47:40**
